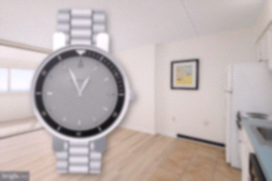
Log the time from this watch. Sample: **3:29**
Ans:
**12:56**
